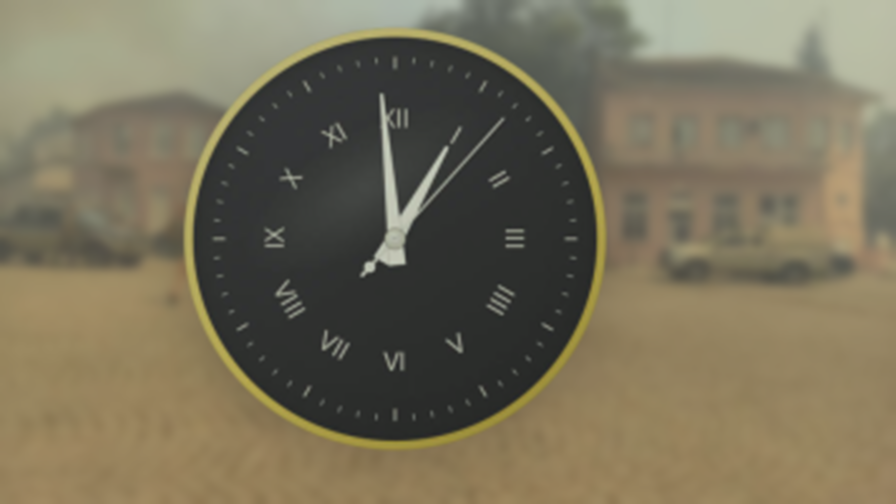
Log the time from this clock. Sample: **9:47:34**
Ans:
**12:59:07**
